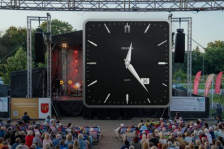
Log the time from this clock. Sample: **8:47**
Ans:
**12:24**
